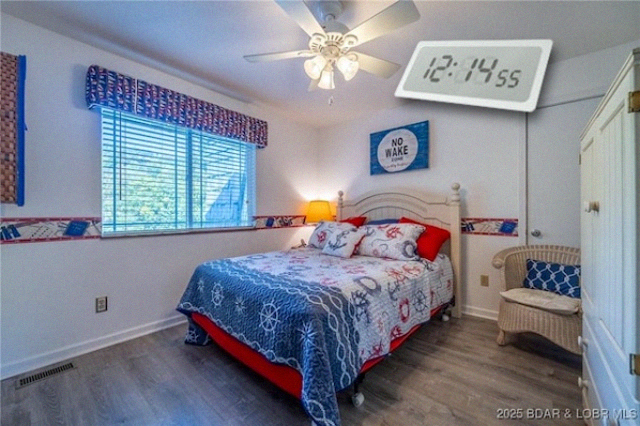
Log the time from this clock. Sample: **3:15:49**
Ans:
**12:14:55**
